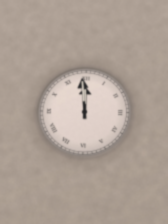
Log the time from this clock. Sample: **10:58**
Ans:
**11:59**
